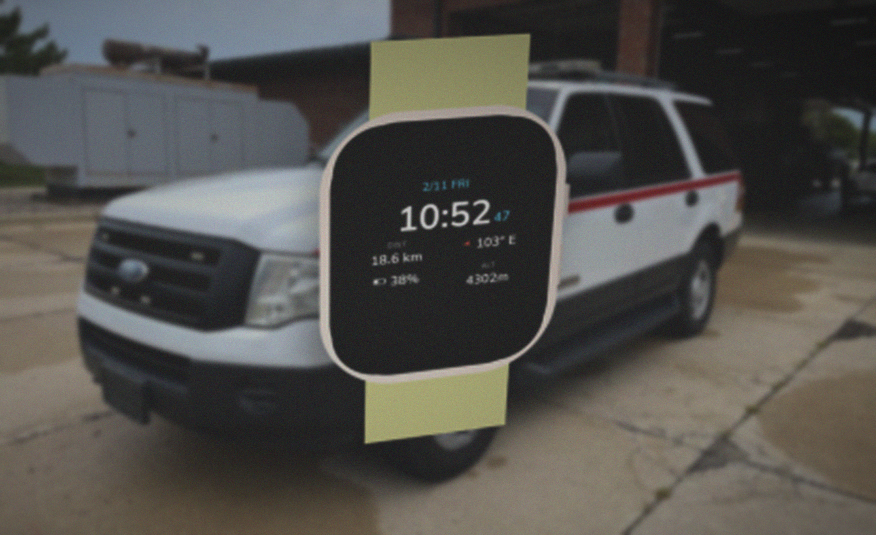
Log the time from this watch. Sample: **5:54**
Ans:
**10:52**
